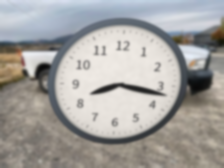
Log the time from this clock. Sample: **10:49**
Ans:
**8:17**
